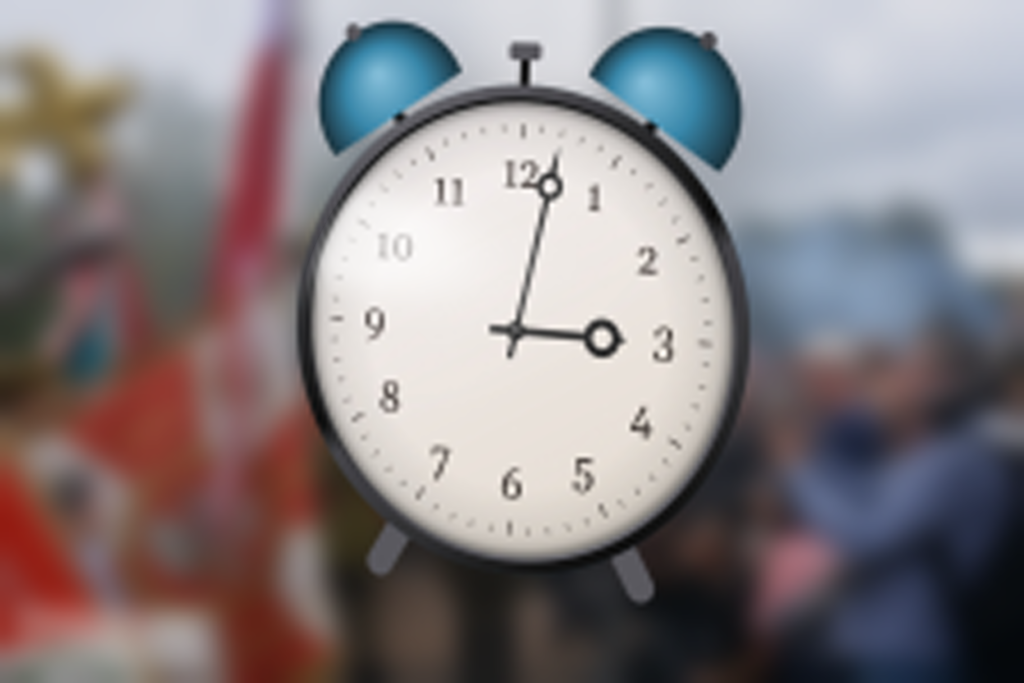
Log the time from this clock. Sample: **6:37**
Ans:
**3:02**
